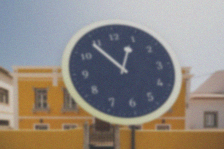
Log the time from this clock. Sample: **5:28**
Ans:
**12:54**
